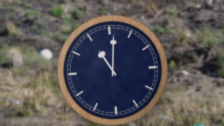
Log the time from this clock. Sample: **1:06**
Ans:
**11:01**
